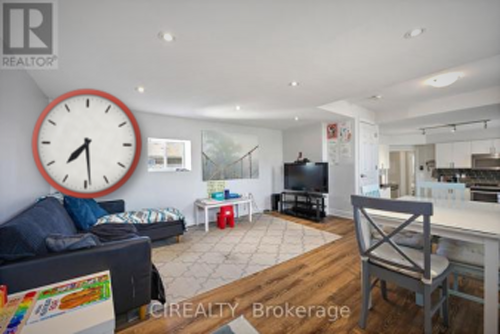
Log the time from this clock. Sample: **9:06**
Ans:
**7:29**
